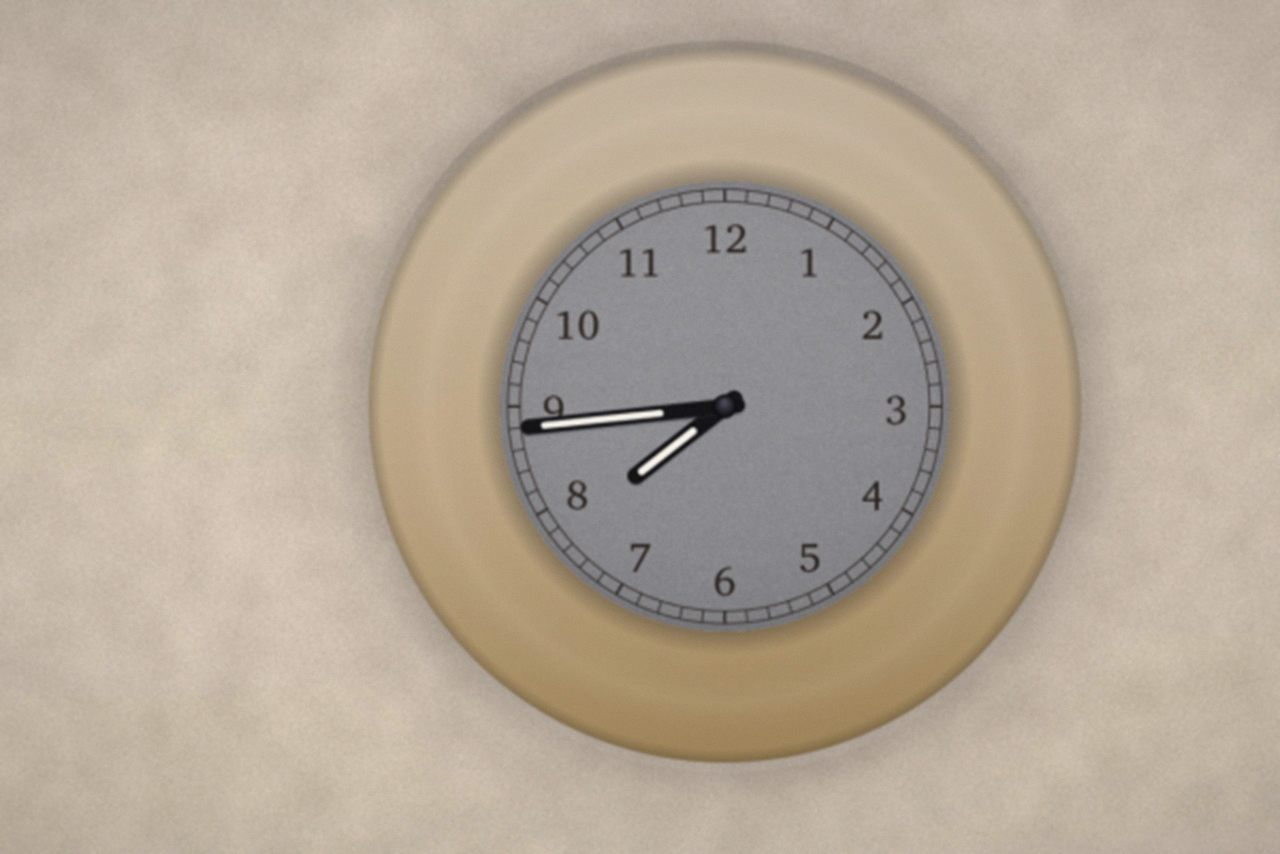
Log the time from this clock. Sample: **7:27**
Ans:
**7:44**
